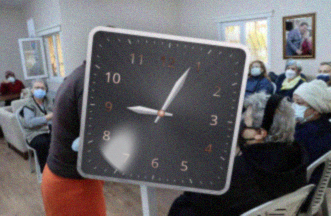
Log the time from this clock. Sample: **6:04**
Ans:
**9:04**
